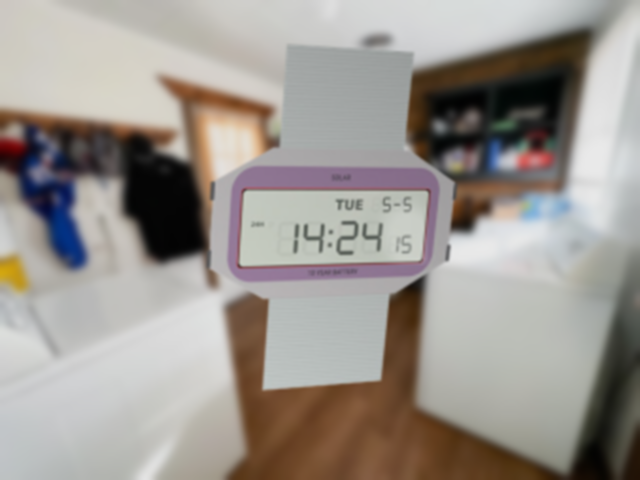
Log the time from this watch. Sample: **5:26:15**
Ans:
**14:24:15**
